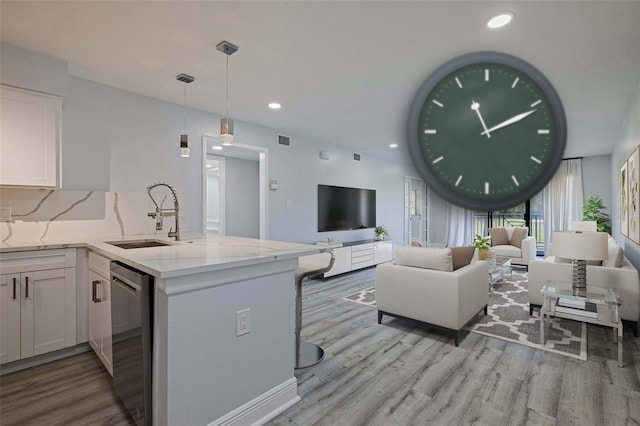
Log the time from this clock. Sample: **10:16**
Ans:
**11:11**
